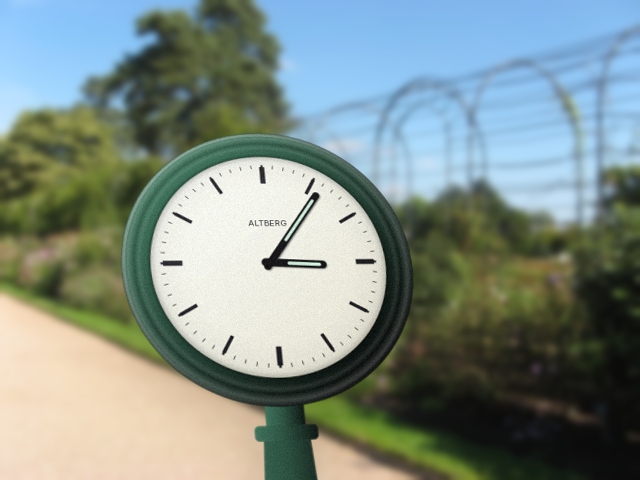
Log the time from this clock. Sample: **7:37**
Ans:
**3:06**
